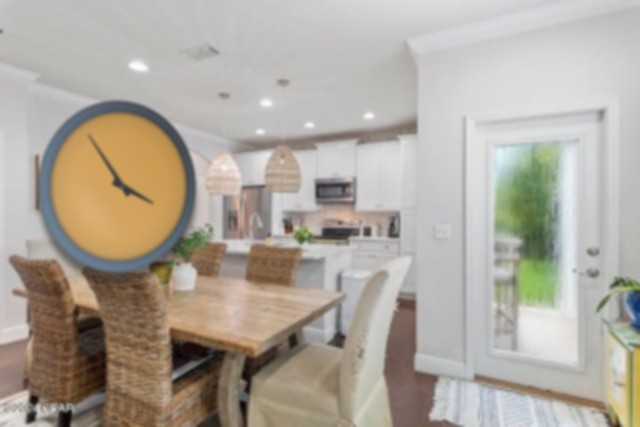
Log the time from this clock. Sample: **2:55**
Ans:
**3:54**
